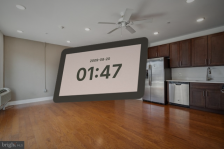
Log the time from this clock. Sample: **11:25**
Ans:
**1:47**
